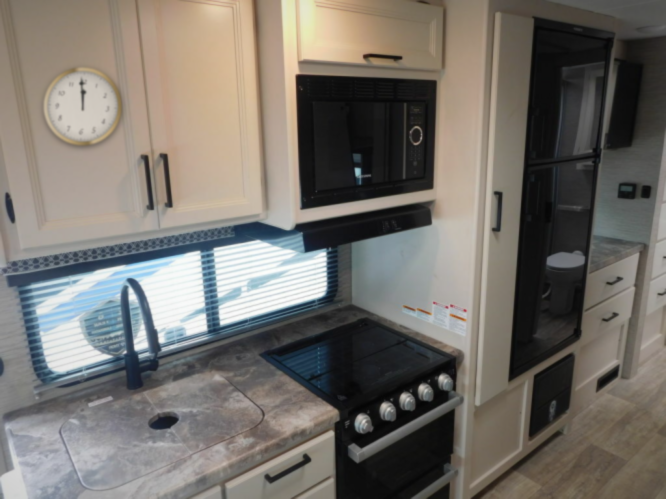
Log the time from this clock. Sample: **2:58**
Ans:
**11:59**
